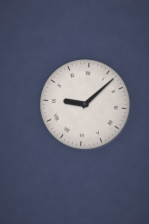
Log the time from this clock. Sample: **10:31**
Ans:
**9:07**
